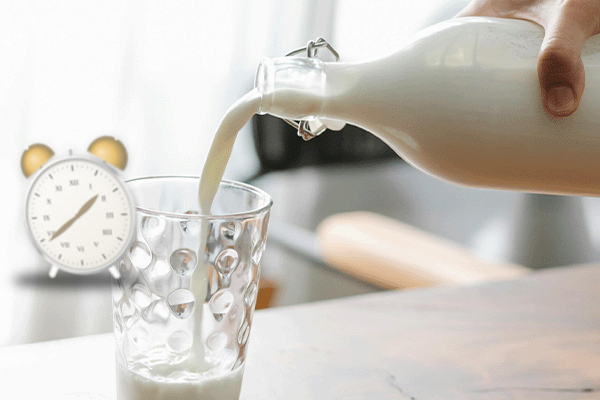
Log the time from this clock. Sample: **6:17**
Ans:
**1:39**
